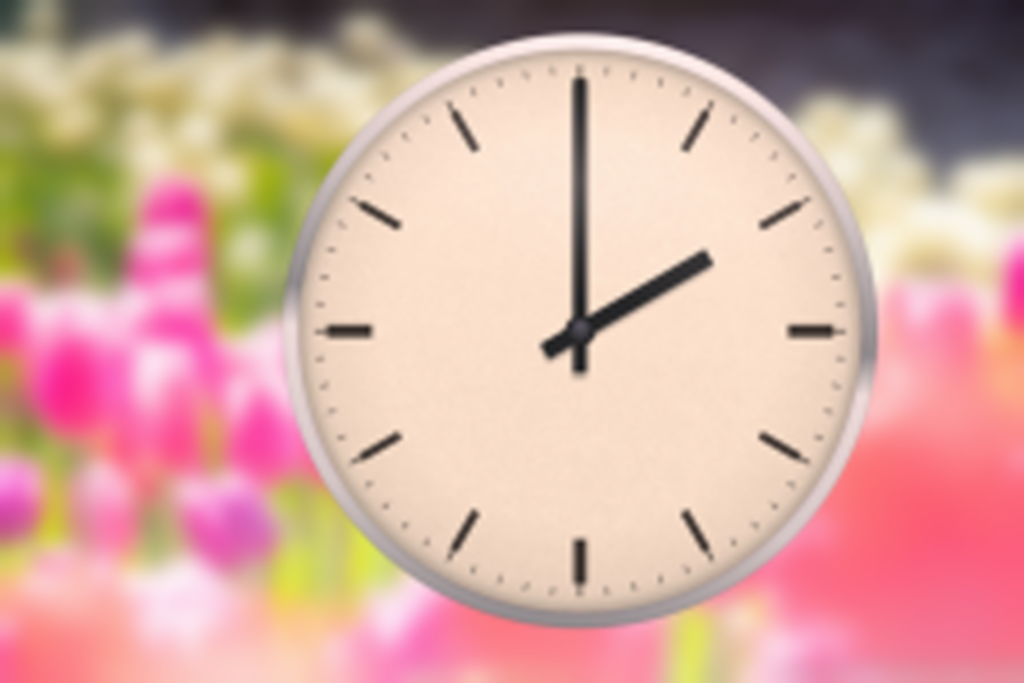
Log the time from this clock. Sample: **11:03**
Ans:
**2:00**
